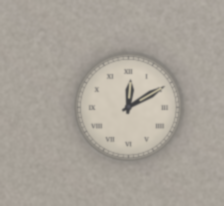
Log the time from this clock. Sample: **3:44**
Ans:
**12:10**
